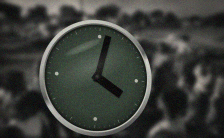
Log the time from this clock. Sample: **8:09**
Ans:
**4:02**
